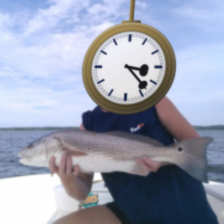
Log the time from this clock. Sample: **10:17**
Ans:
**3:23**
